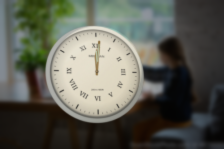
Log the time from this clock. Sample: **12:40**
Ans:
**12:01**
